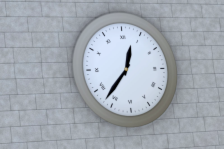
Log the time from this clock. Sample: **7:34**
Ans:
**12:37**
